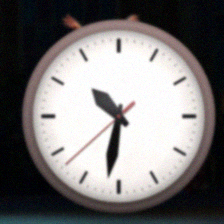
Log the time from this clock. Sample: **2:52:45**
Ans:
**10:31:38**
